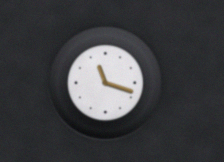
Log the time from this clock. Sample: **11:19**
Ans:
**11:18**
